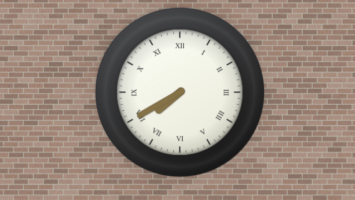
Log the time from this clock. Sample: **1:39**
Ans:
**7:40**
